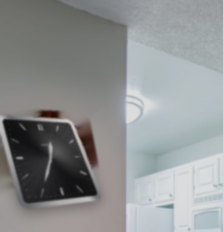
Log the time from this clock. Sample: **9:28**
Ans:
**12:35**
